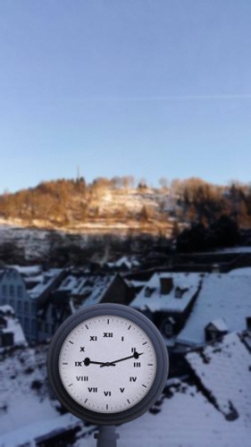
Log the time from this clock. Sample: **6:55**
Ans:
**9:12**
